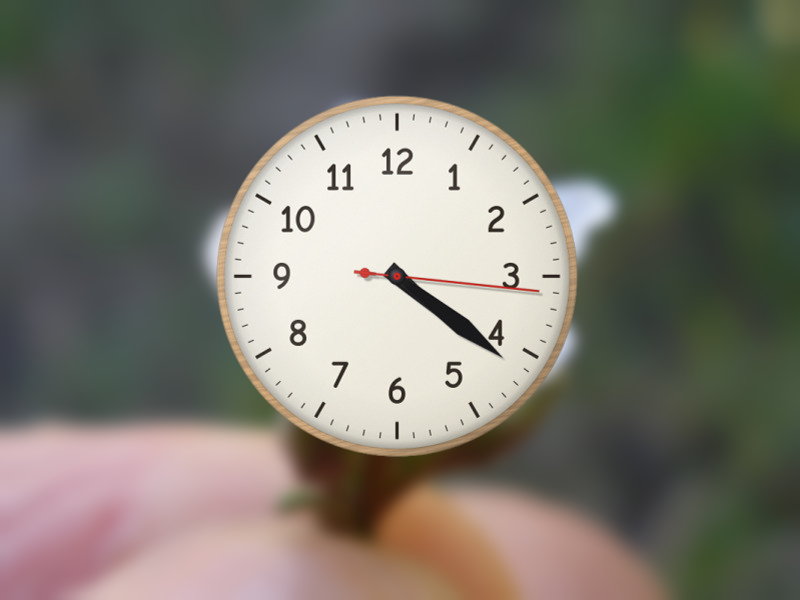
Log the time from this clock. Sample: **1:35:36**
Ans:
**4:21:16**
